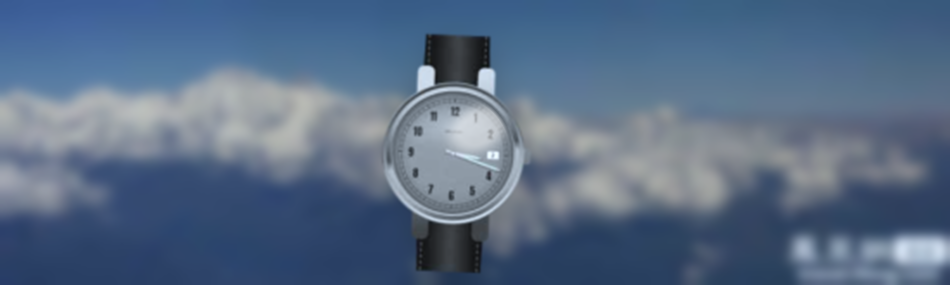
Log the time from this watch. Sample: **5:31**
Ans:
**3:18**
